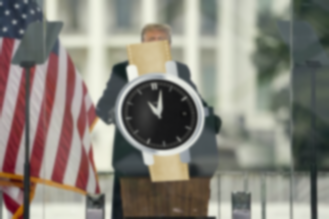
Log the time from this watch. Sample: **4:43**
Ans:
**11:02**
